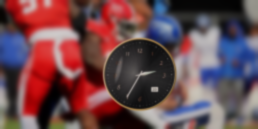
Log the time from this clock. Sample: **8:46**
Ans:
**2:35**
